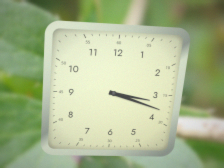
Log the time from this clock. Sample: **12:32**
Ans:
**3:18**
